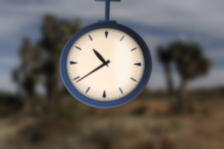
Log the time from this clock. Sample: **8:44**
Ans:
**10:39**
